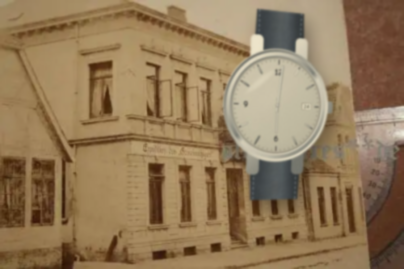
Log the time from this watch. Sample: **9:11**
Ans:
**6:01**
